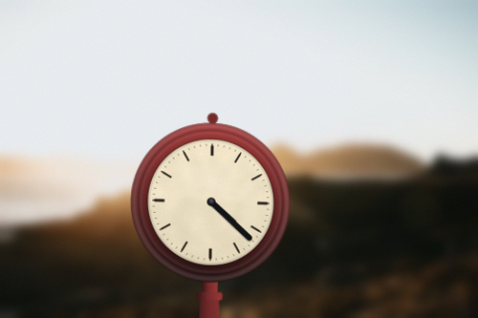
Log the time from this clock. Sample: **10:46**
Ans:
**4:22**
